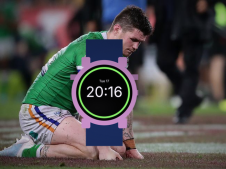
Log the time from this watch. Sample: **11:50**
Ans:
**20:16**
